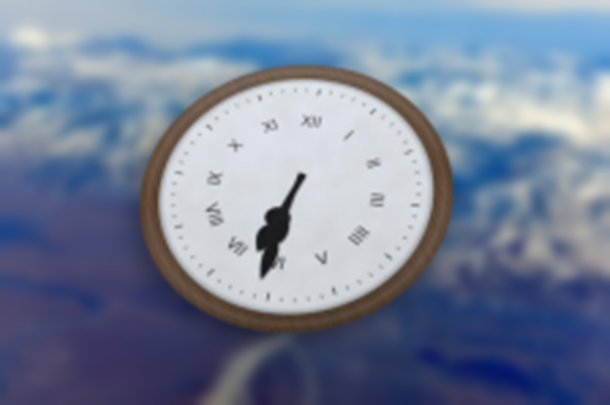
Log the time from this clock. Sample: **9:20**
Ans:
**6:31**
